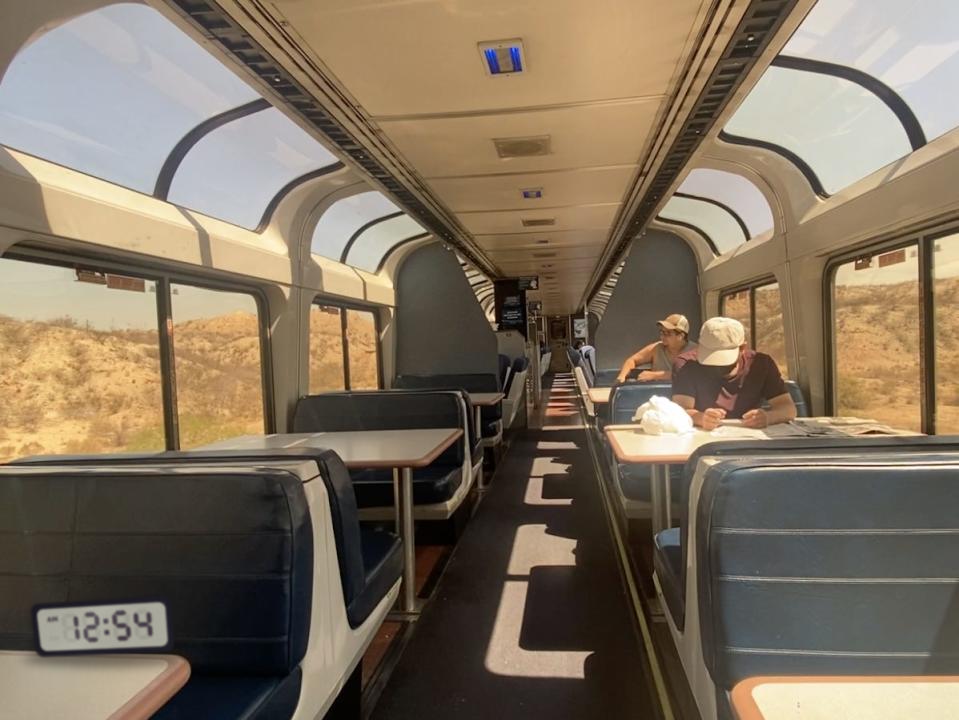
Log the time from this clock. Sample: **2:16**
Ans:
**12:54**
